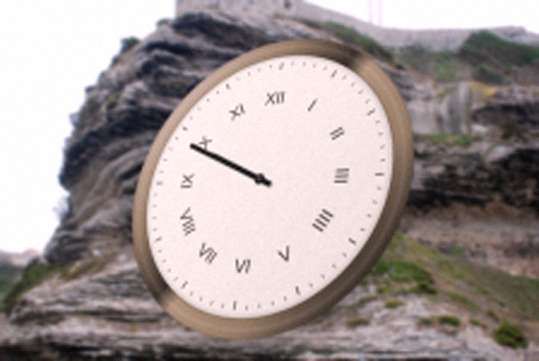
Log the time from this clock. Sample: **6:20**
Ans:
**9:49**
